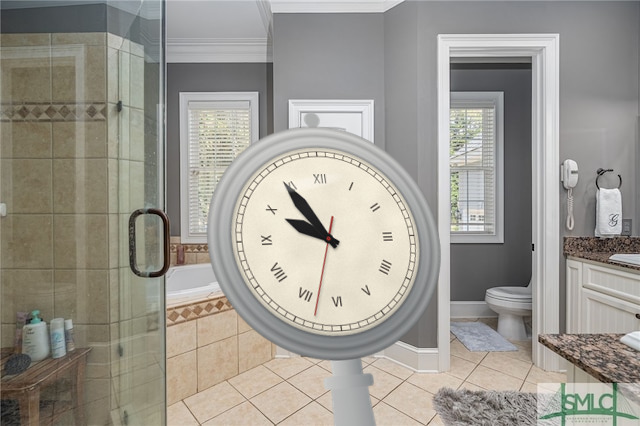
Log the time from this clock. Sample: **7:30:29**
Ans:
**9:54:33**
